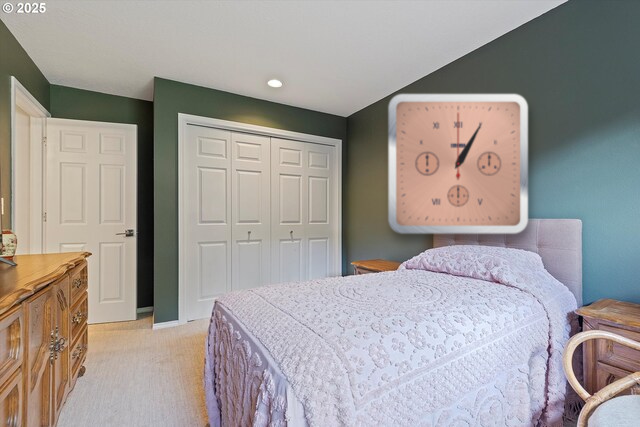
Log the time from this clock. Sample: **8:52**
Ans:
**1:05**
